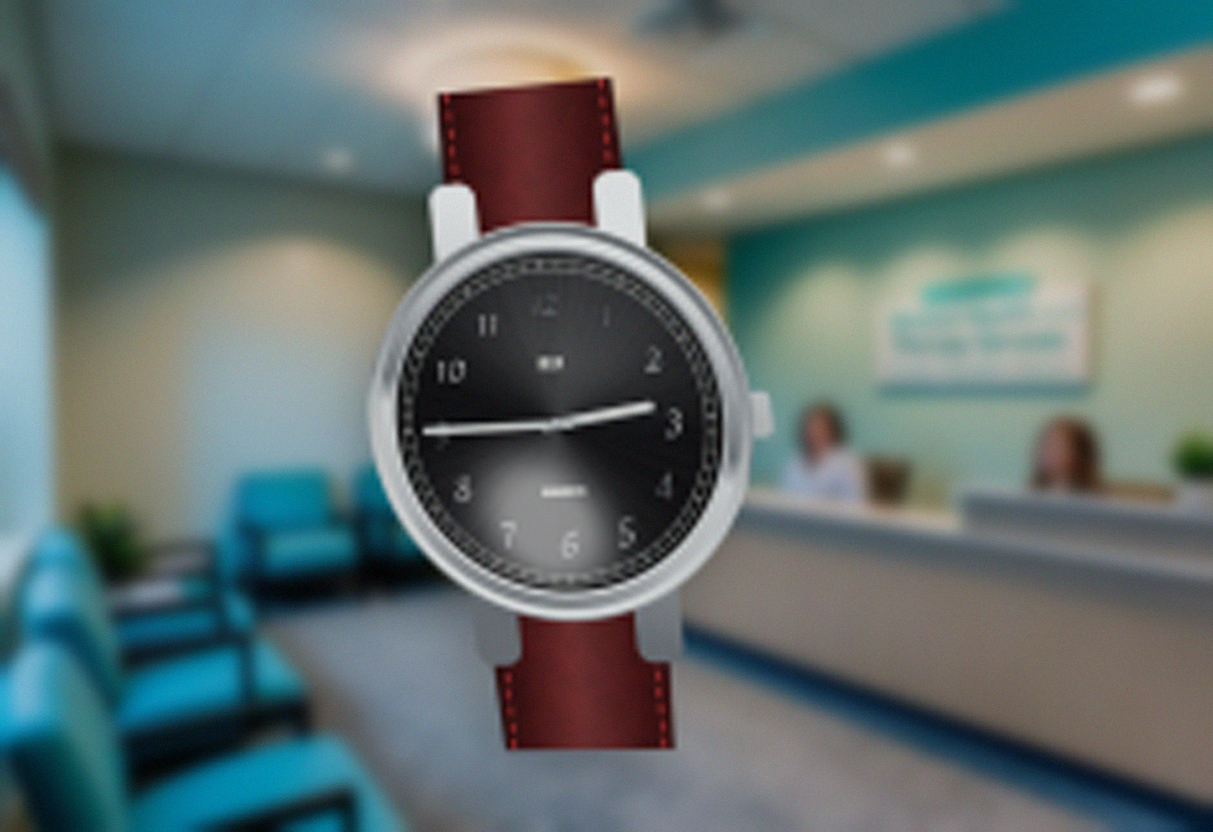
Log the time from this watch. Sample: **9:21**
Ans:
**2:45**
